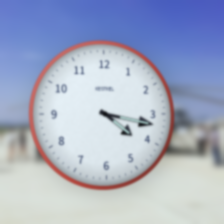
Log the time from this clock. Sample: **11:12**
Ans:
**4:17**
